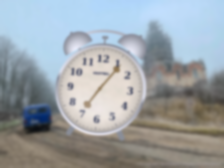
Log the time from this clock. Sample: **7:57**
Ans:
**7:06**
